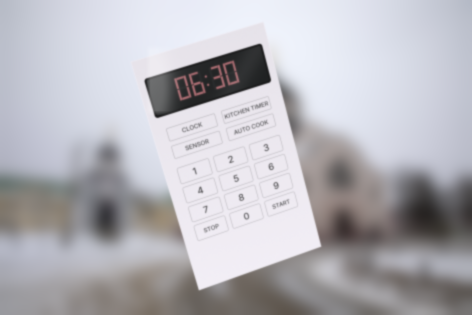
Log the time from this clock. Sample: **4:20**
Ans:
**6:30**
